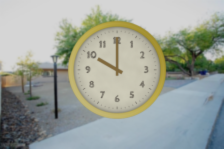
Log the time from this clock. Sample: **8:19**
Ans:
**10:00**
